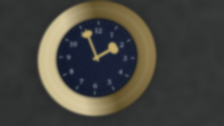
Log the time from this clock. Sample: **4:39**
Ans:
**1:56**
